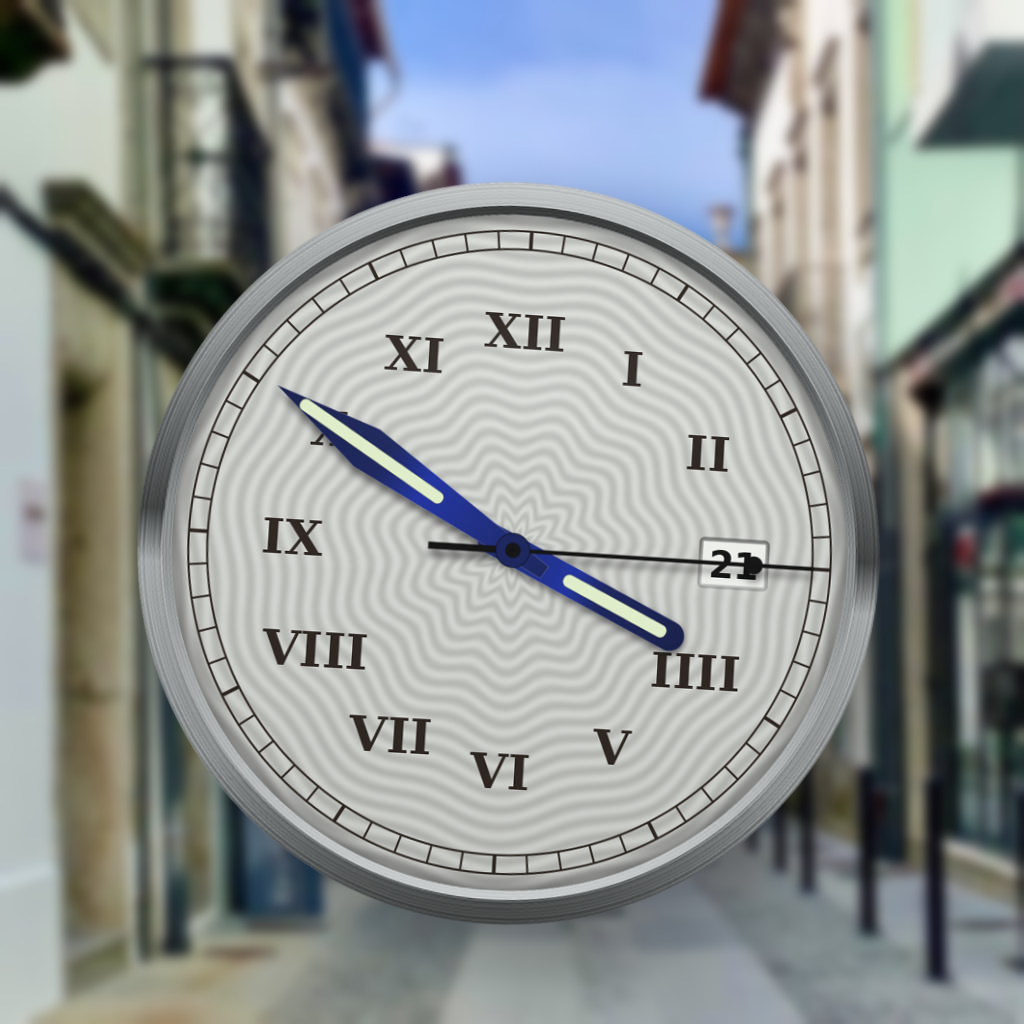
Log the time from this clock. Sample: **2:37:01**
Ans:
**3:50:15**
